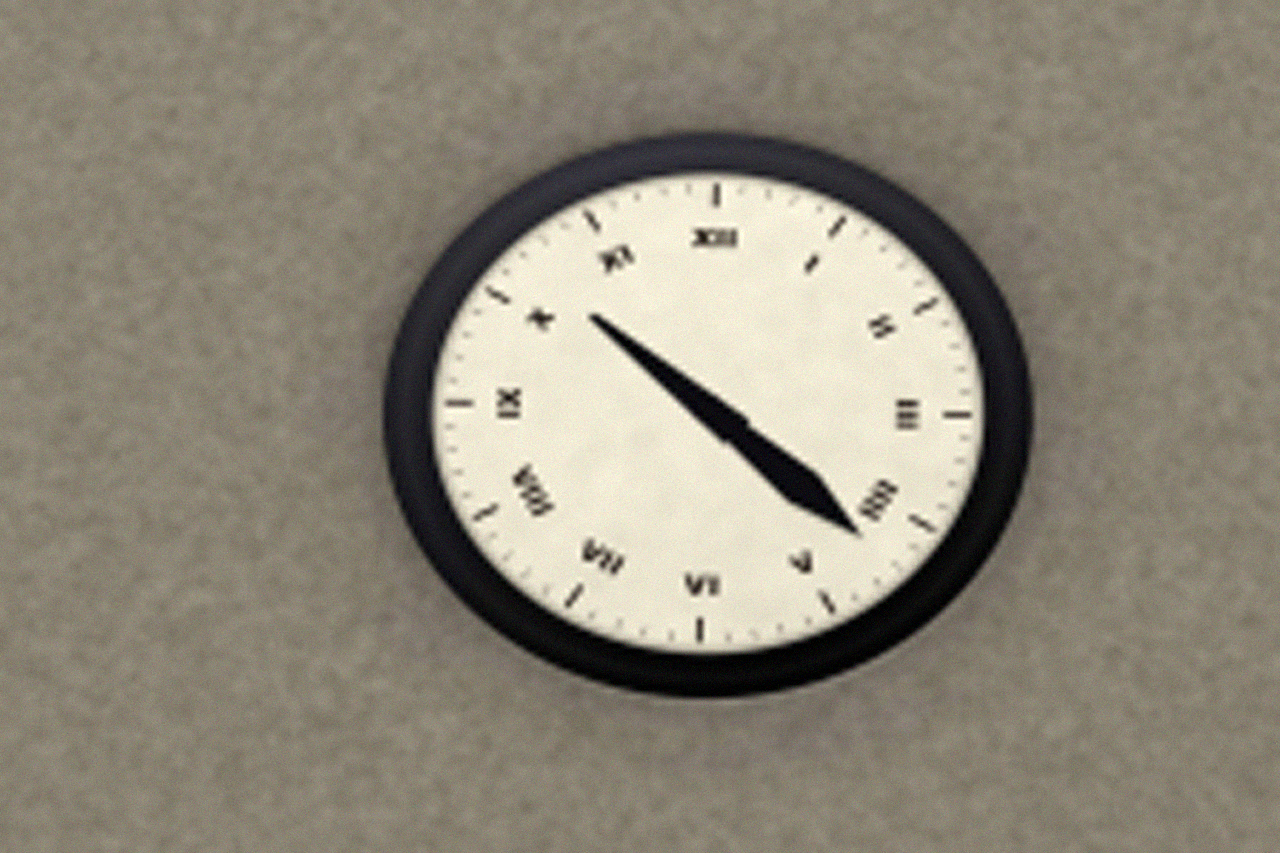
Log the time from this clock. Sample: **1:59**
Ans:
**10:22**
